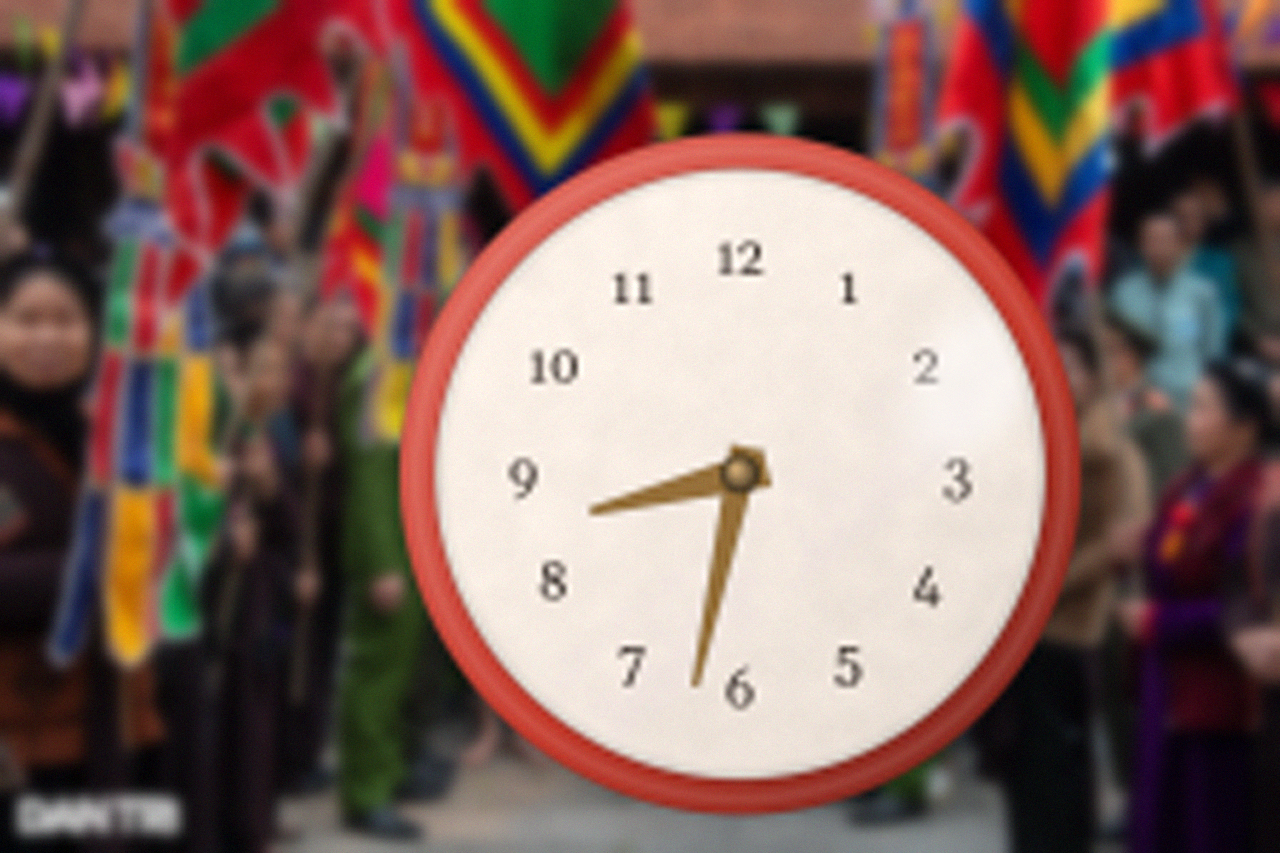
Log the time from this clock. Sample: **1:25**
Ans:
**8:32**
